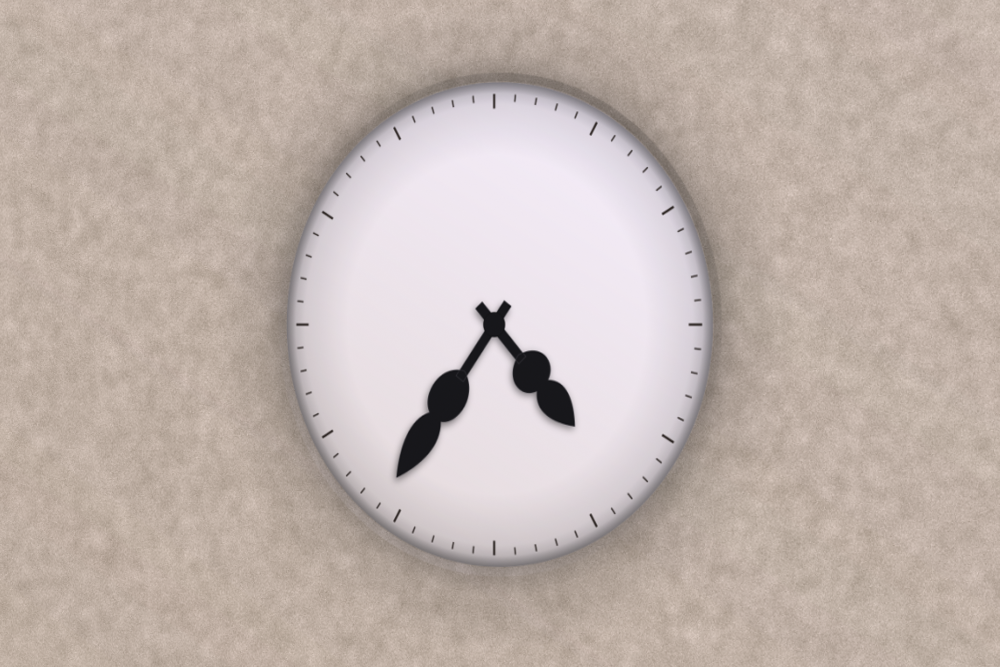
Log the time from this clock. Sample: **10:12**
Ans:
**4:36**
